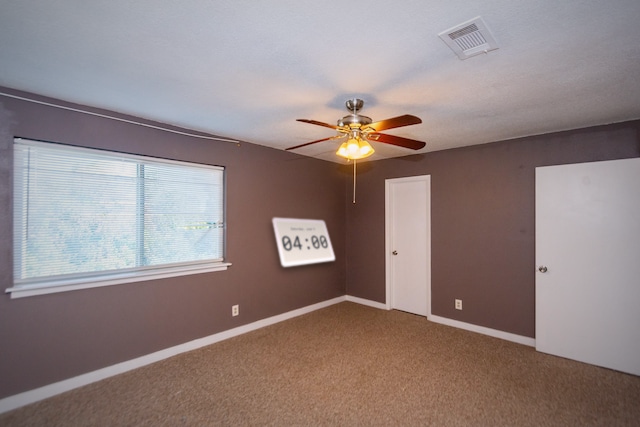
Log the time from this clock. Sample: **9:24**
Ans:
**4:00**
